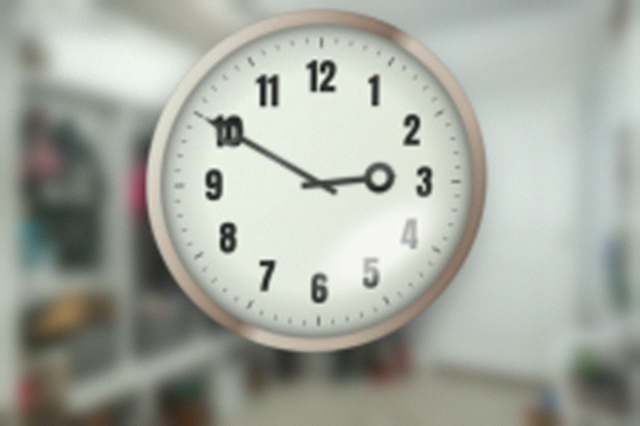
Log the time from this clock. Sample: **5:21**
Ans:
**2:50**
